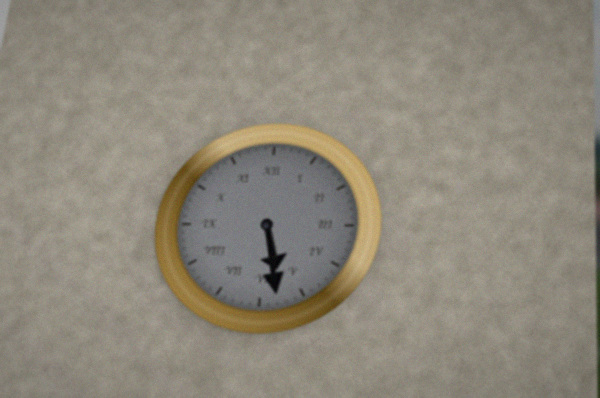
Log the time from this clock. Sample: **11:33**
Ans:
**5:28**
